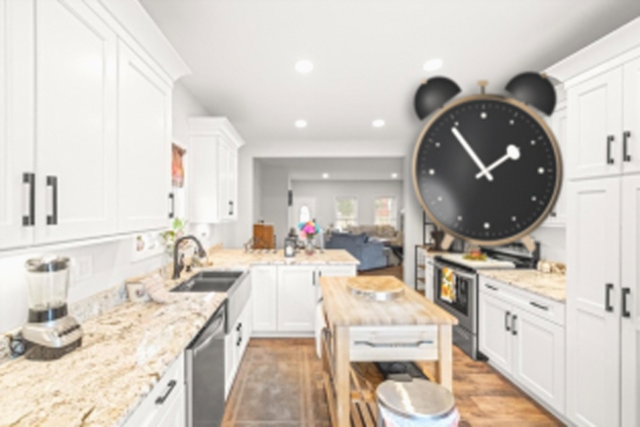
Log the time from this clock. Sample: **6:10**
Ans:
**1:54**
